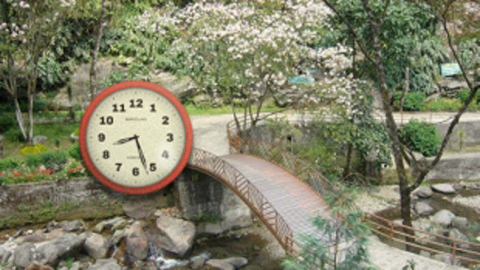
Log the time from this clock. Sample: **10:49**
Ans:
**8:27**
